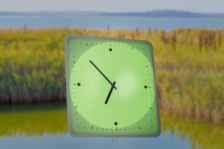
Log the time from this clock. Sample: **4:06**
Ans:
**6:53**
